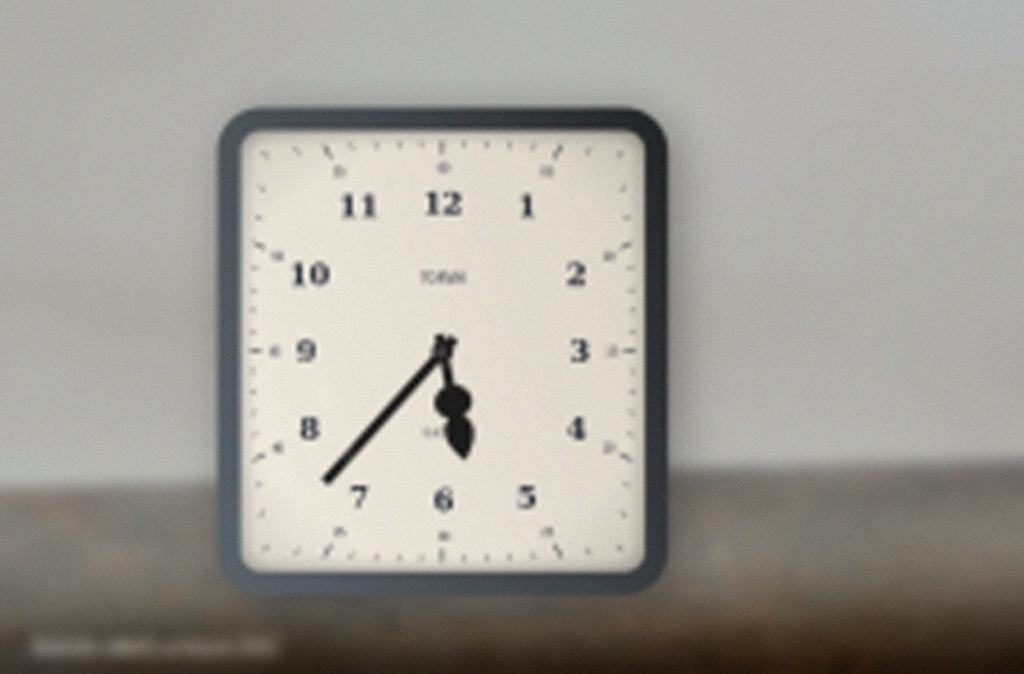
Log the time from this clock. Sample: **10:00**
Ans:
**5:37**
